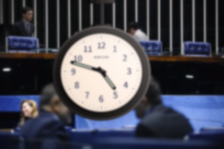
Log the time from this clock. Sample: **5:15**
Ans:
**4:48**
